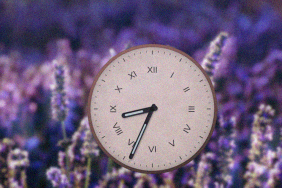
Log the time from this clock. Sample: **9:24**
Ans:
**8:34**
